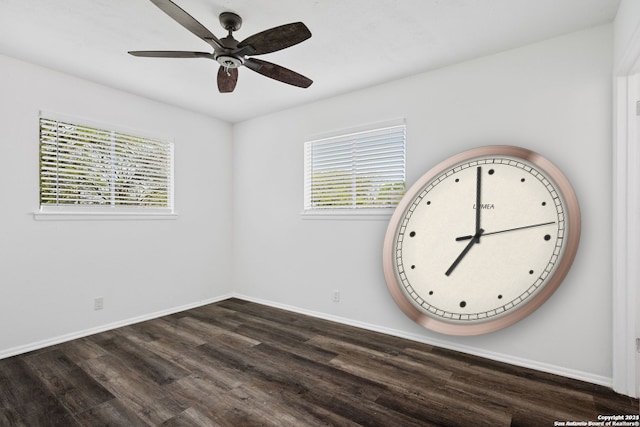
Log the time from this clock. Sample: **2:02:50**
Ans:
**6:58:13**
